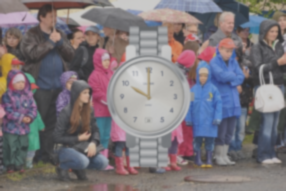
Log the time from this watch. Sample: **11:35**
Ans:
**10:00**
